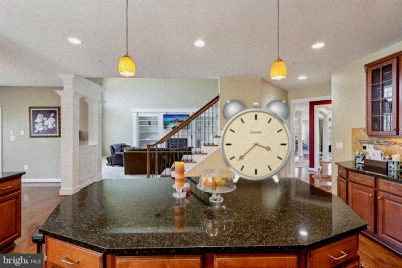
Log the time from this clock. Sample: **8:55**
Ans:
**3:38**
